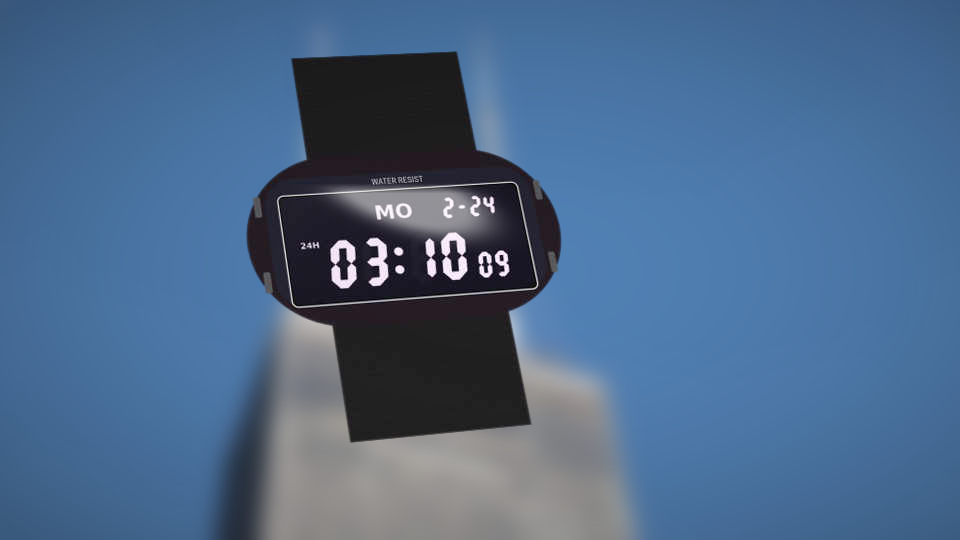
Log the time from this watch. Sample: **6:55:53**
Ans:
**3:10:09**
